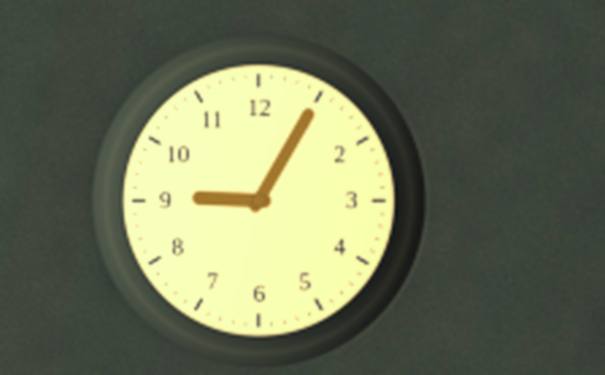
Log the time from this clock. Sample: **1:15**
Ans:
**9:05**
